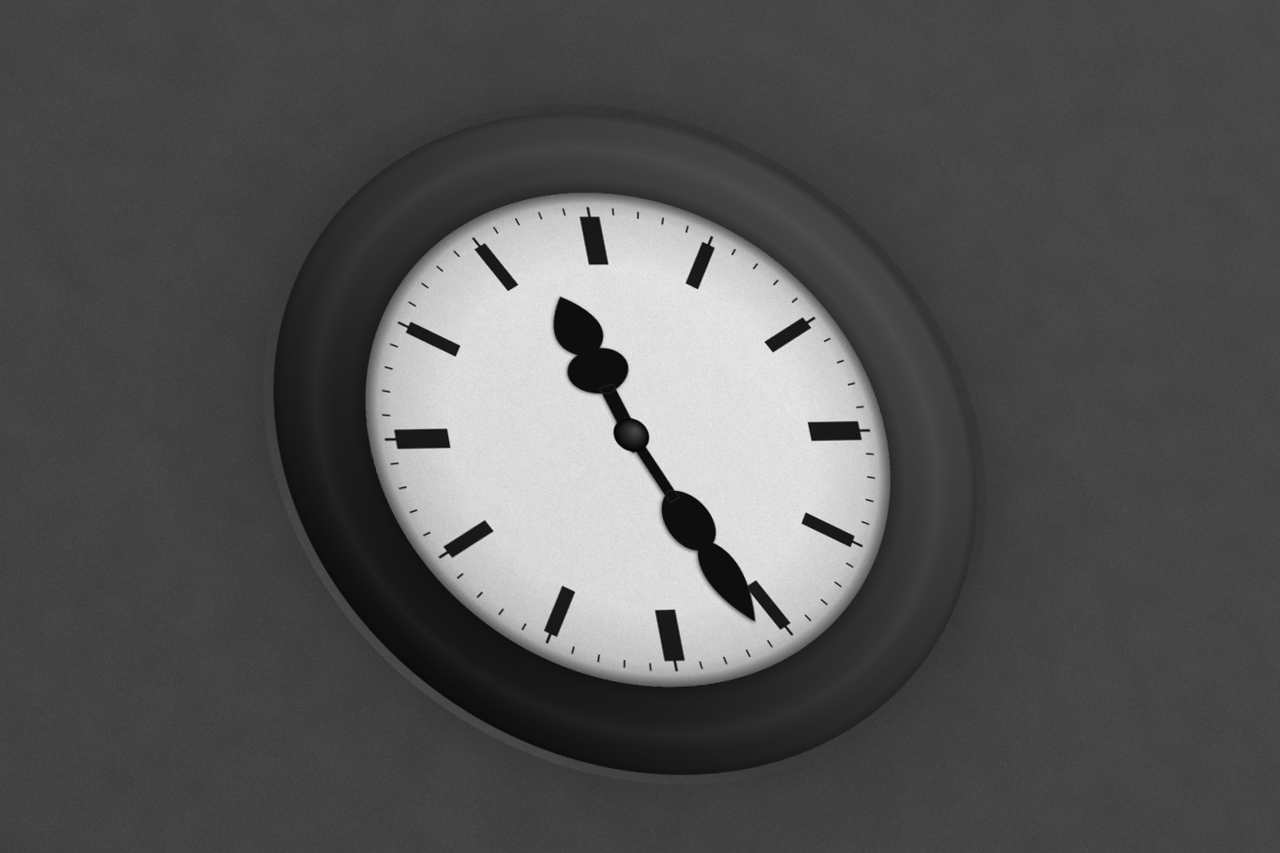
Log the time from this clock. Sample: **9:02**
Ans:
**11:26**
